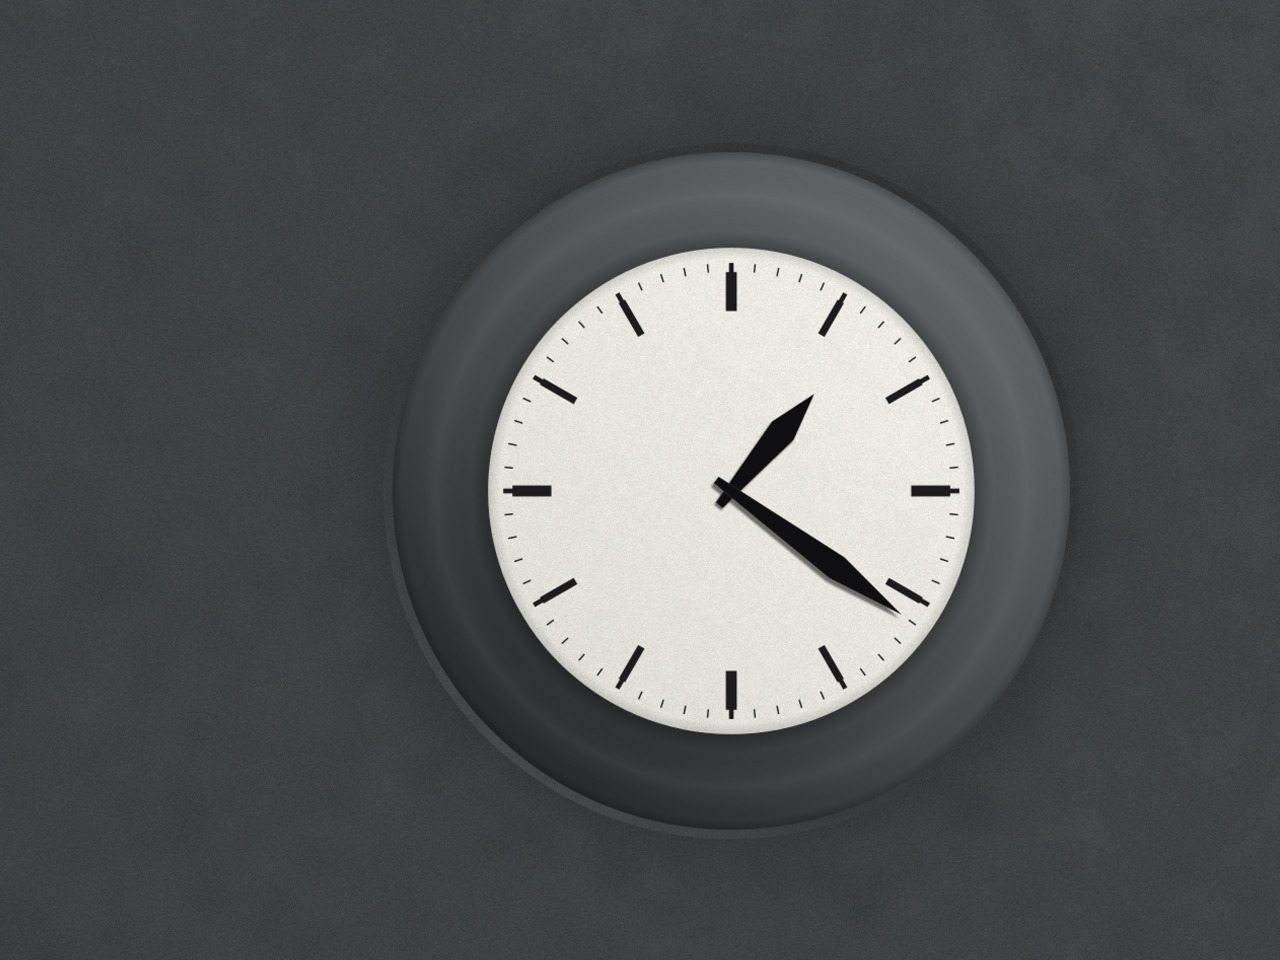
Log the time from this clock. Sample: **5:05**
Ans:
**1:21**
